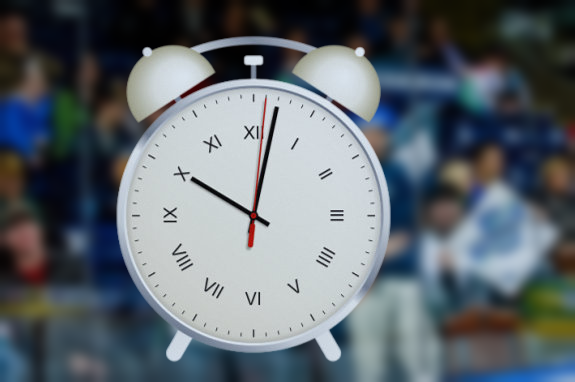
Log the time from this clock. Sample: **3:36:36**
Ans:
**10:02:01**
